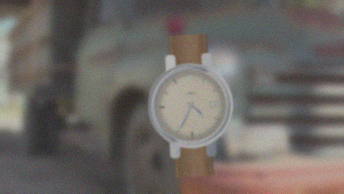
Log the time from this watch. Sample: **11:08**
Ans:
**4:35**
